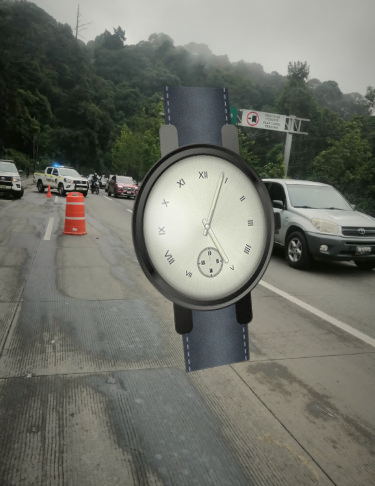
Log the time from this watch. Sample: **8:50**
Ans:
**5:04**
